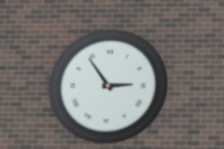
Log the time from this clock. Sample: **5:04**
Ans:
**2:54**
